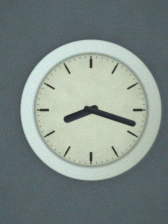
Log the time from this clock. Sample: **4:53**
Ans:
**8:18**
